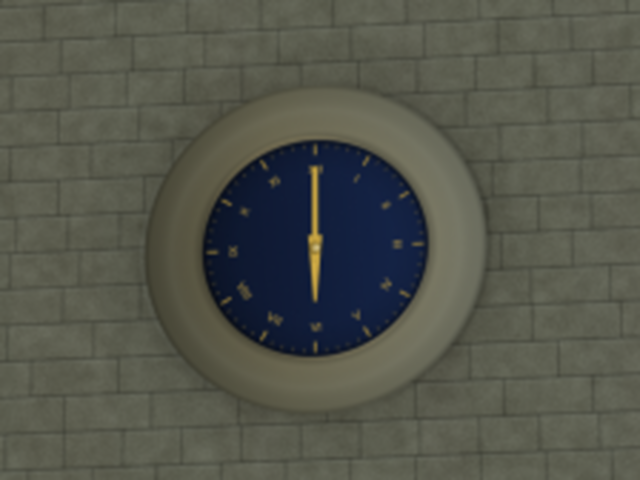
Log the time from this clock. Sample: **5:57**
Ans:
**6:00**
